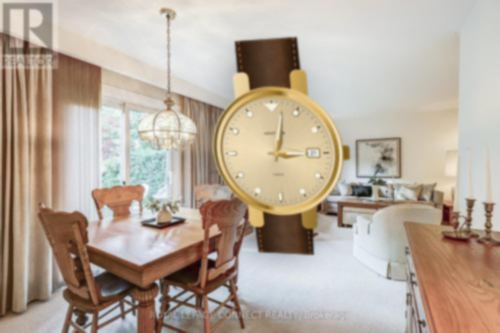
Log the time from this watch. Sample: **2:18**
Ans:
**3:02**
